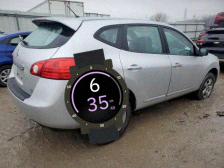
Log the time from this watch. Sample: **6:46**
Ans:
**6:35**
